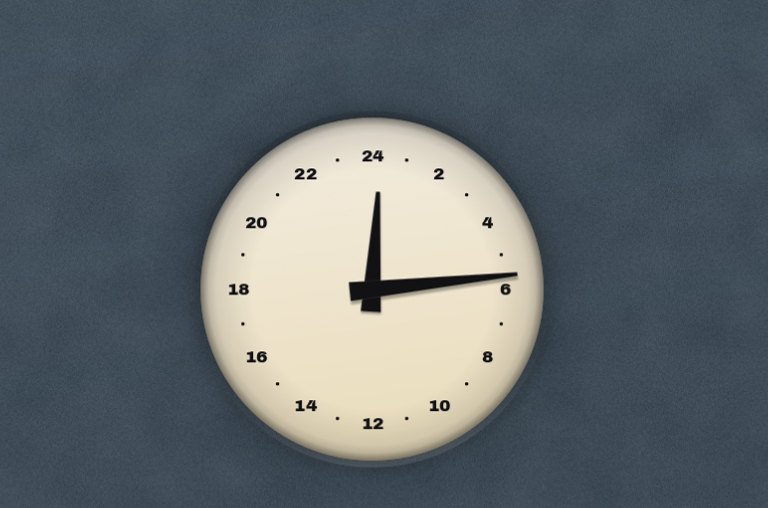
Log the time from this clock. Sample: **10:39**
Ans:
**0:14**
